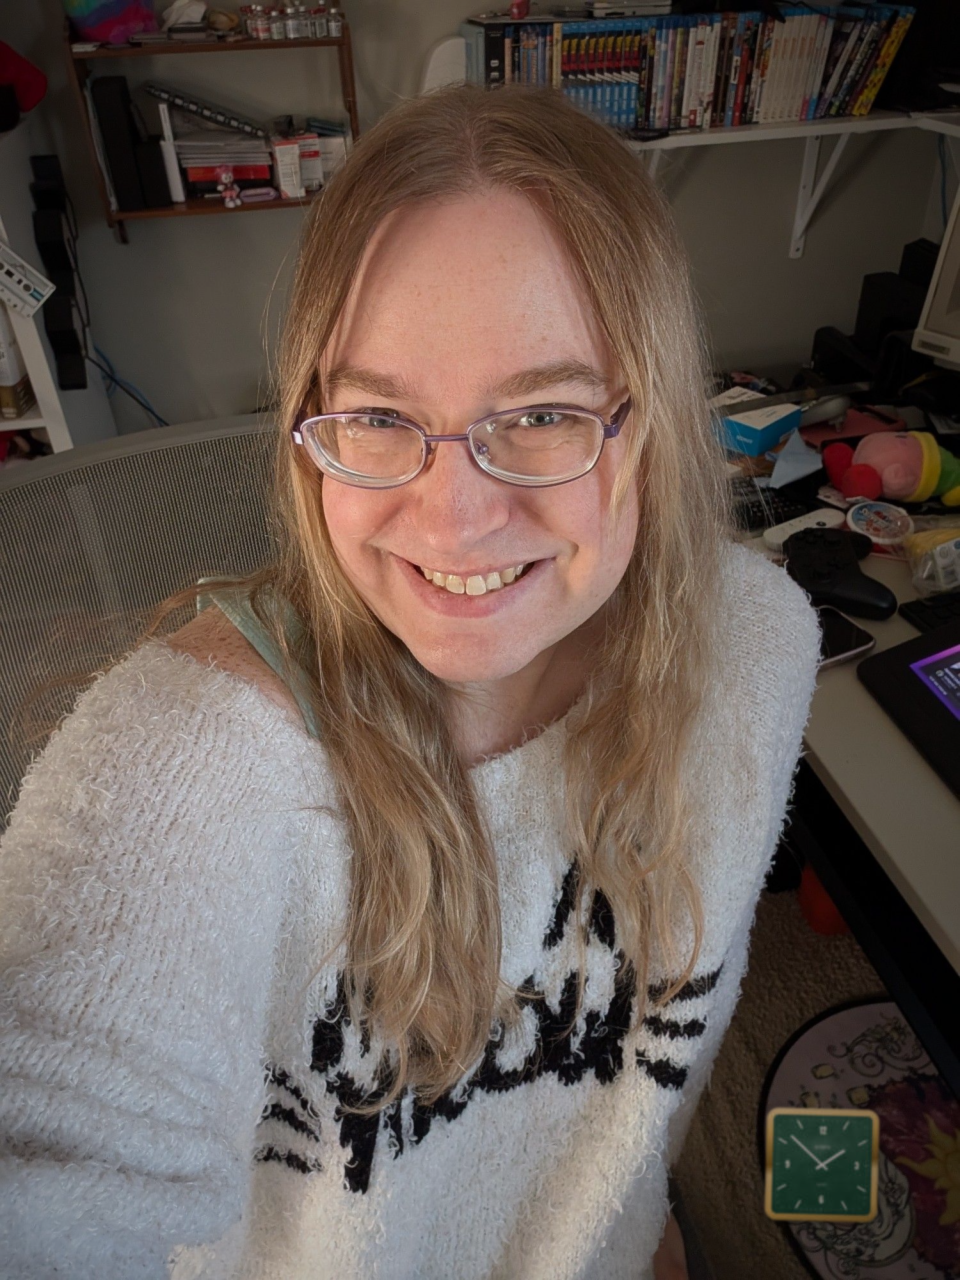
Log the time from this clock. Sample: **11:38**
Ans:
**1:52**
